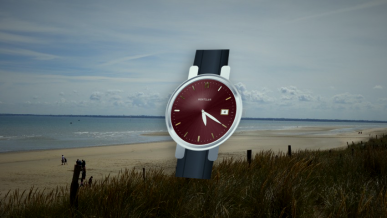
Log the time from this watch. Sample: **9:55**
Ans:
**5:20**
